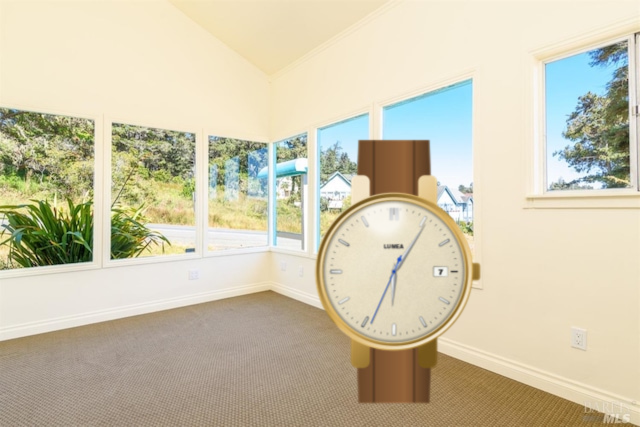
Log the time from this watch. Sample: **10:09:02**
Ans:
**6:05:34**
